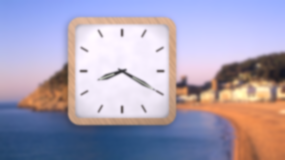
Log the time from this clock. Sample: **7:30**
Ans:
**8:20**
